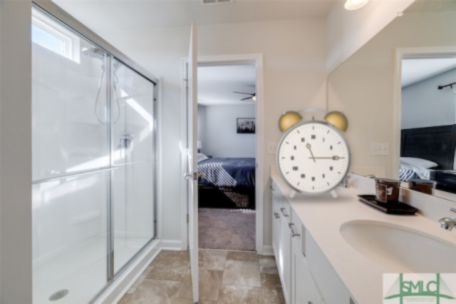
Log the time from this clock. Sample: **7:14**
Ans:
**11:15**
